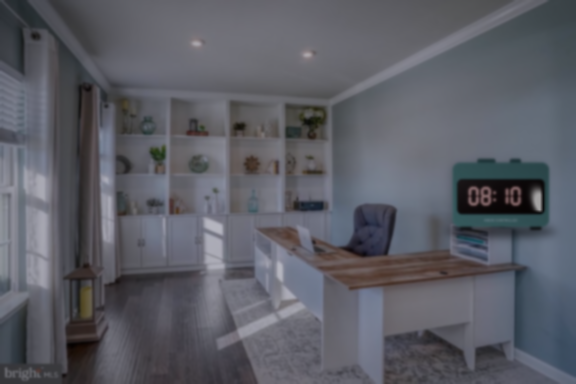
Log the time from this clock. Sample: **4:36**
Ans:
**8:10**
